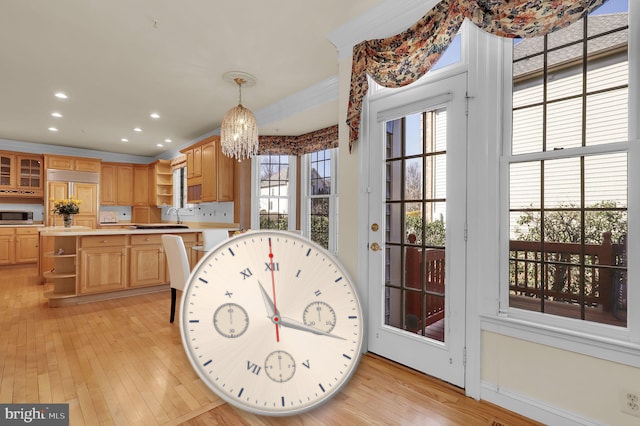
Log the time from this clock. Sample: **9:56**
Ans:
**11:18**
